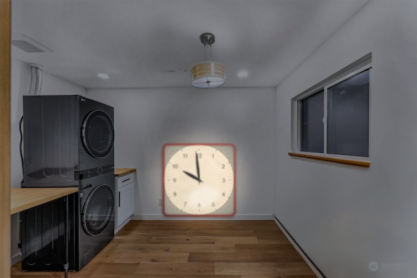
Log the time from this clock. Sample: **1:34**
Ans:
**9:59**
